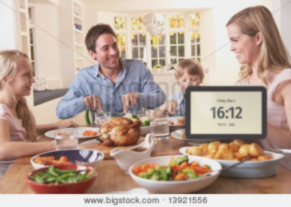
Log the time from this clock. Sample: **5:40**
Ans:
**16:12**
